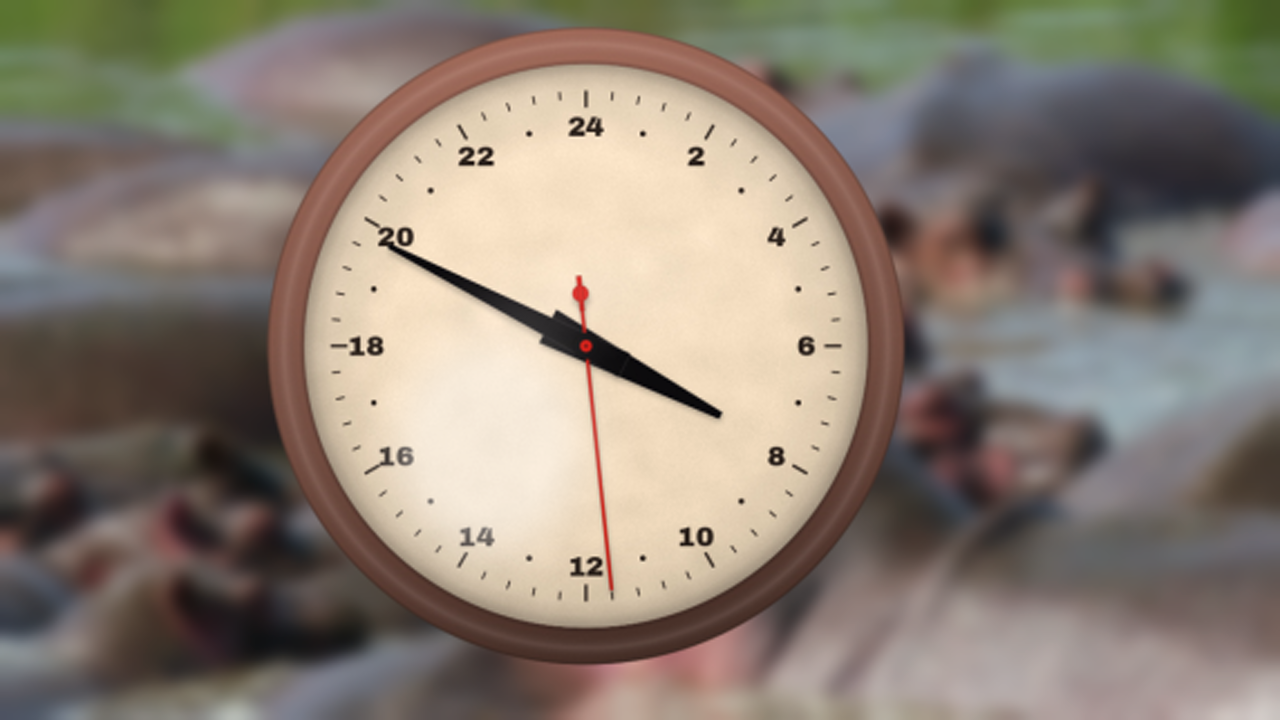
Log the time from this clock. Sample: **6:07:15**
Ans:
**7:49:29**
